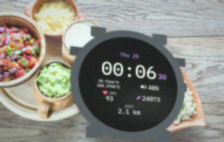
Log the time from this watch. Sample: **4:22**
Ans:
**0:06**
